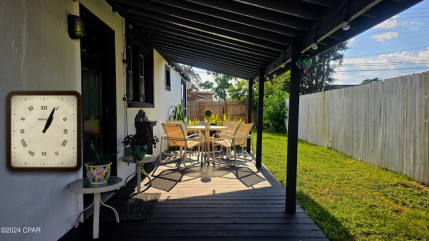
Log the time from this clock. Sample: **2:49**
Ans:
**1:04**
